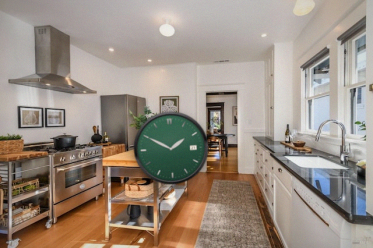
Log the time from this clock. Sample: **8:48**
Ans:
**1:50**
